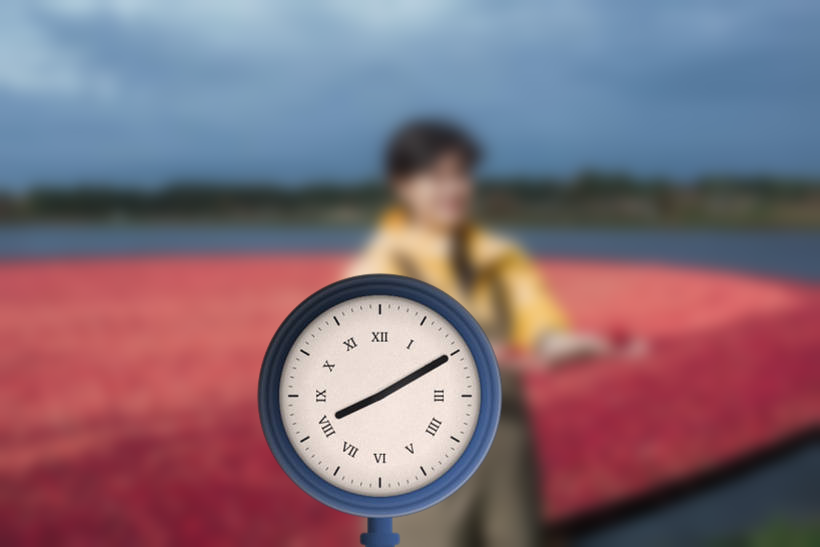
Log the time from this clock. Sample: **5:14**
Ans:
**8:10**
